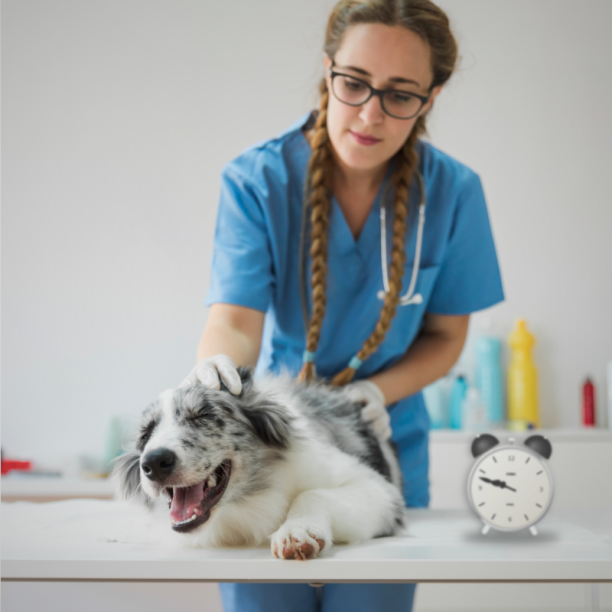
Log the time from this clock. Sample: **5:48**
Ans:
**9:48**
